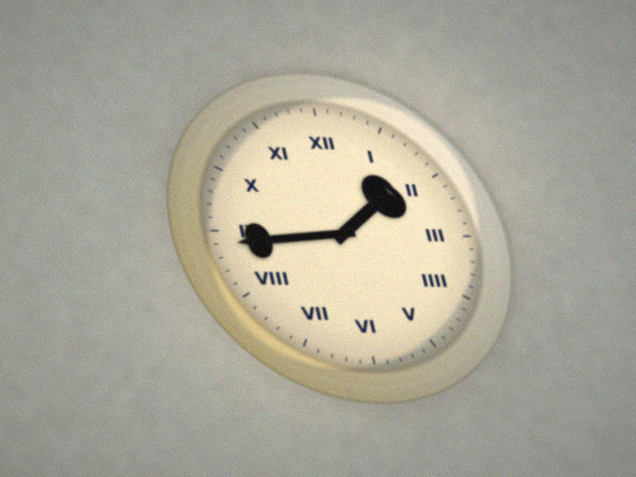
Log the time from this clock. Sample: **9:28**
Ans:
**1:44**
